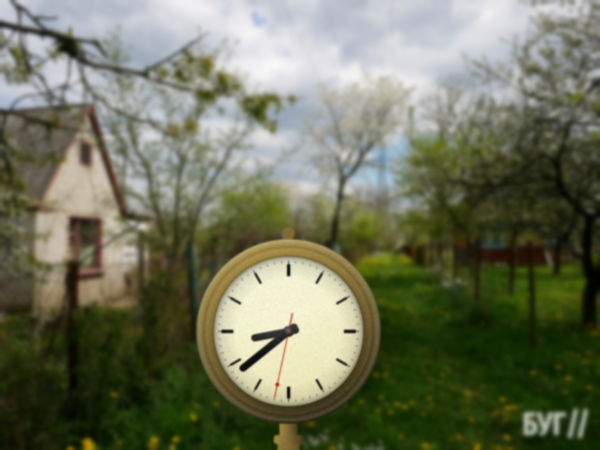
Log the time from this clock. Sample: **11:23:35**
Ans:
**8:38:32**
